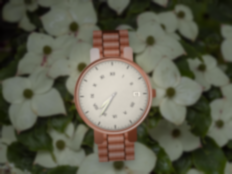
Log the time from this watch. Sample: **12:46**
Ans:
**7:36**
